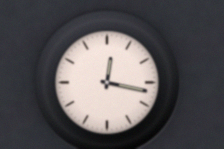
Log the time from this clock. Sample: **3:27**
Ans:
**12:17**
